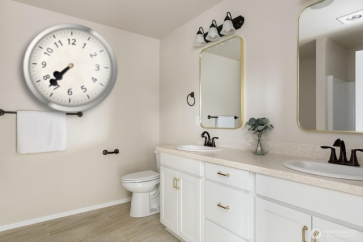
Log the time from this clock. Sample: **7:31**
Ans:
**7:37**
